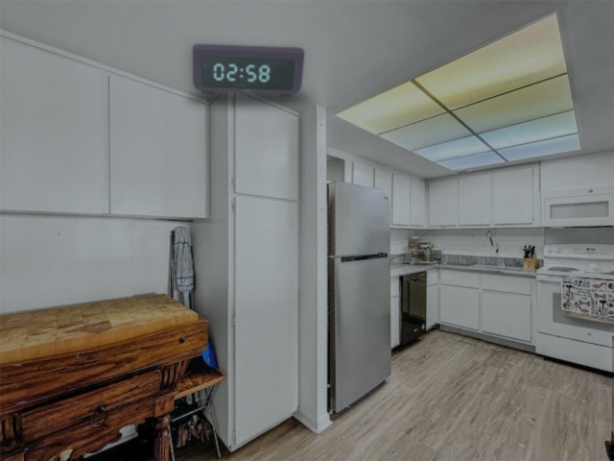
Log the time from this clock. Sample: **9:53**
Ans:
**2:58**
